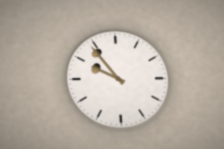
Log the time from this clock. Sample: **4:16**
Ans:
**9:54**
